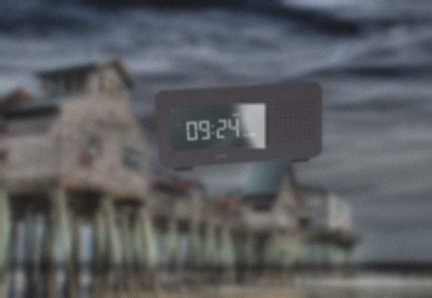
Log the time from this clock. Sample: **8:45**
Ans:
**9:24**
